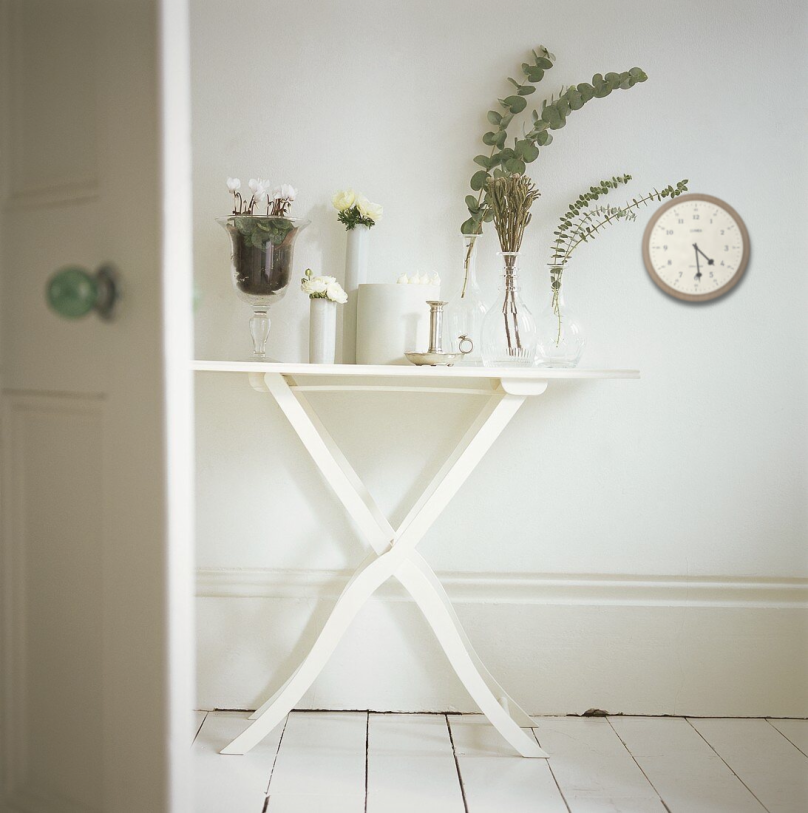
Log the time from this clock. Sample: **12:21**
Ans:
**4:29**
